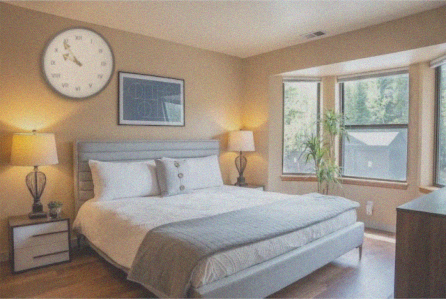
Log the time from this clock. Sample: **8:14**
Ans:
**9:54**
